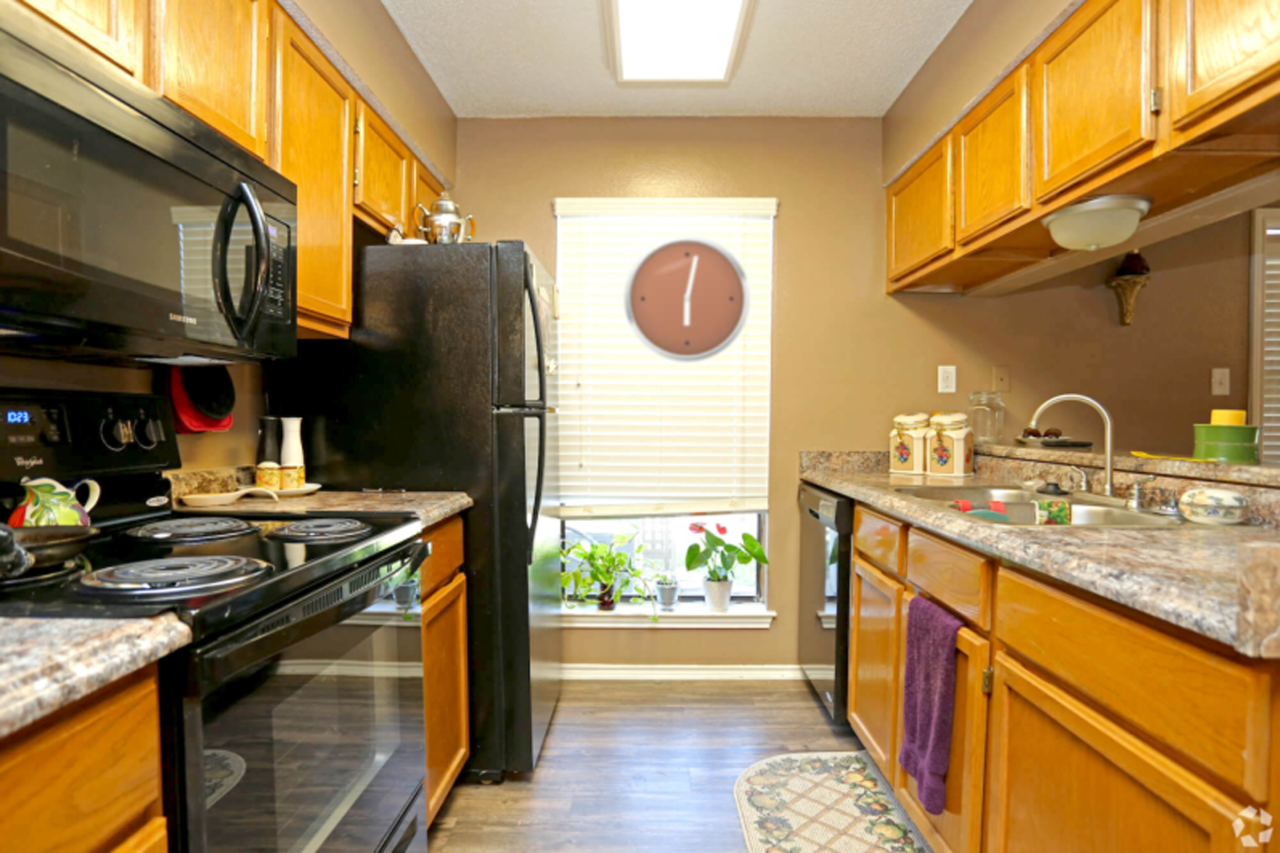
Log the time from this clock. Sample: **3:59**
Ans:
**6:02**
